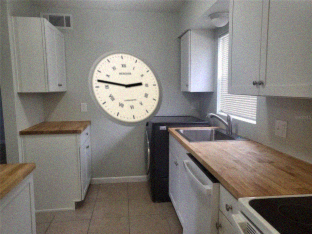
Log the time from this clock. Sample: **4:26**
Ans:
**2:47**
